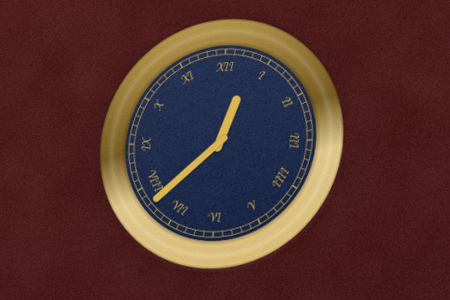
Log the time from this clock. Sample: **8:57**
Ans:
**12:38**
